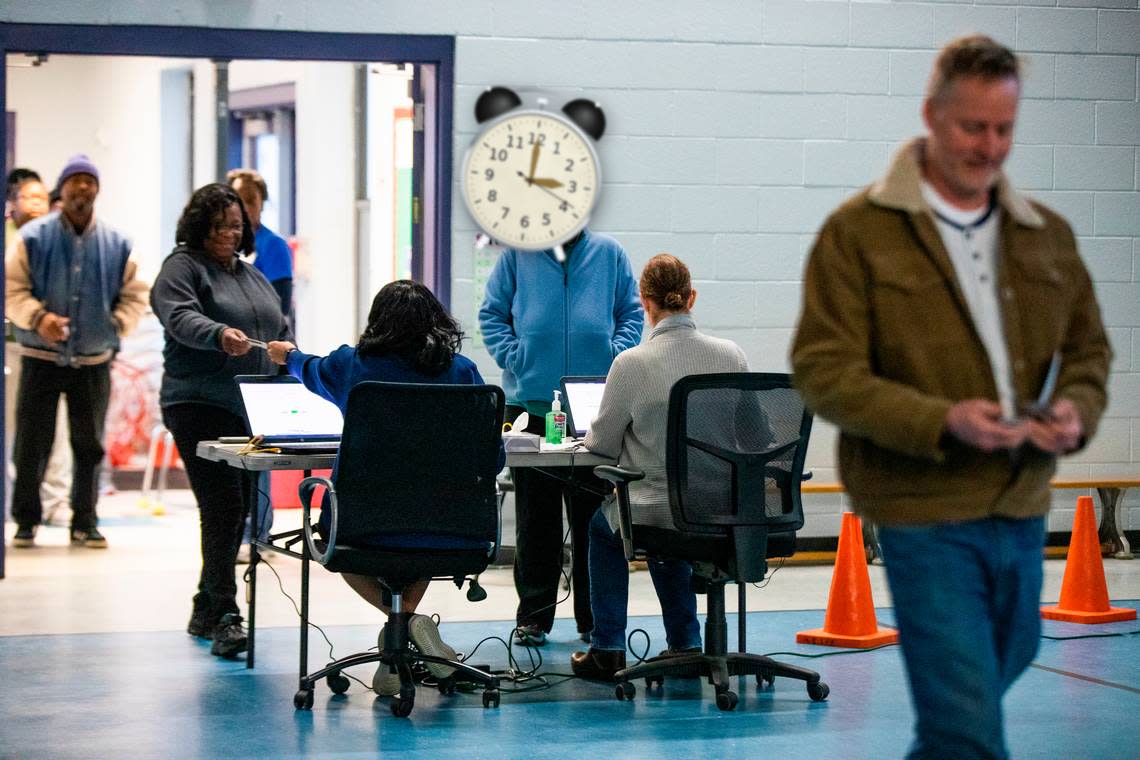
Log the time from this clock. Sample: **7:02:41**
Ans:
**3:00:19**
